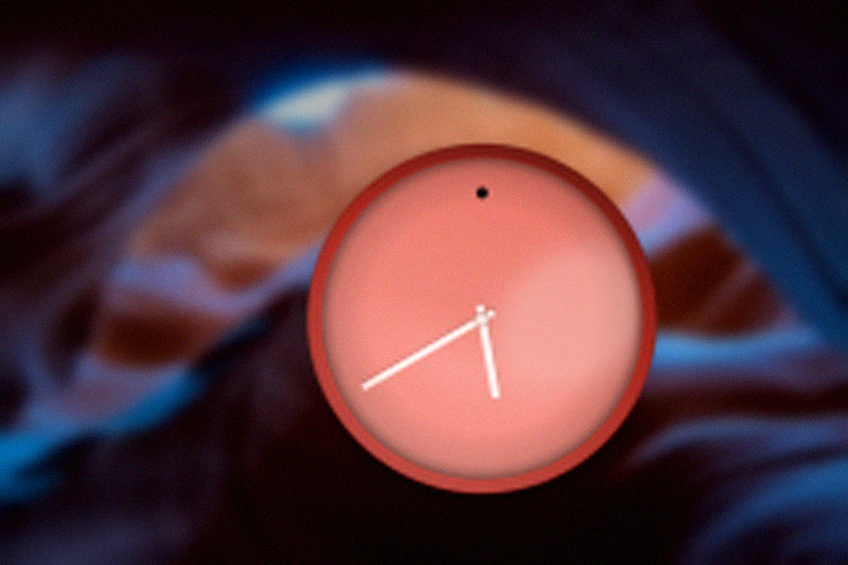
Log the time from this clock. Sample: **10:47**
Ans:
**5:40**
